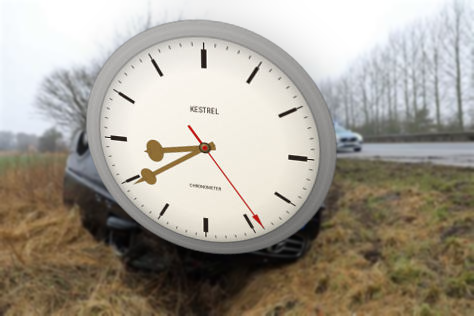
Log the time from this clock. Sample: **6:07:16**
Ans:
**8:39:24**
